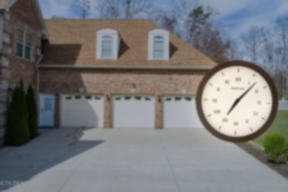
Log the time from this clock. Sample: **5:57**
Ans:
**7:07**
